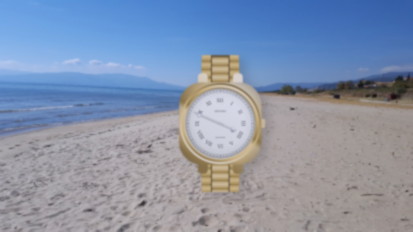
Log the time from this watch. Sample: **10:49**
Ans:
**3:49**
